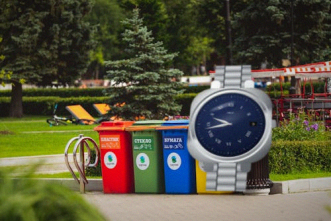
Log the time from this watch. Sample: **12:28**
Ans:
**9:43**
